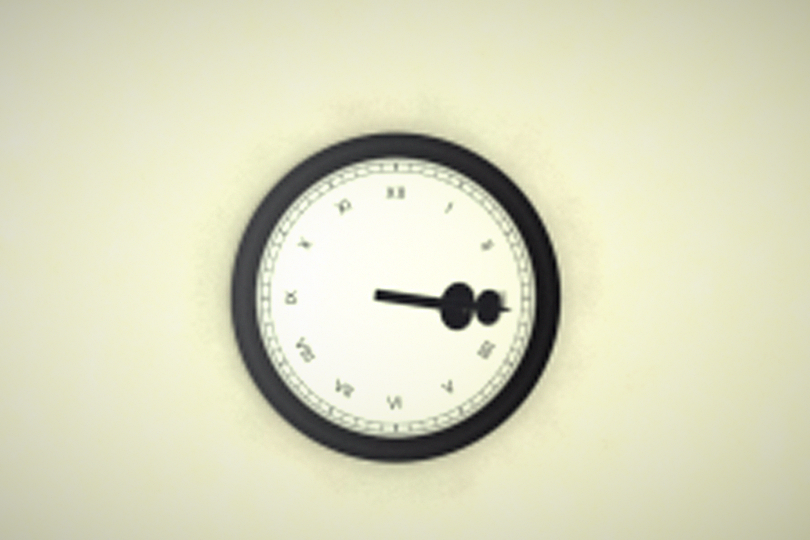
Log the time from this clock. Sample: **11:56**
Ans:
**3:16**
